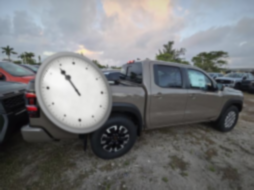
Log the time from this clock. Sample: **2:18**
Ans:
**10:54**
